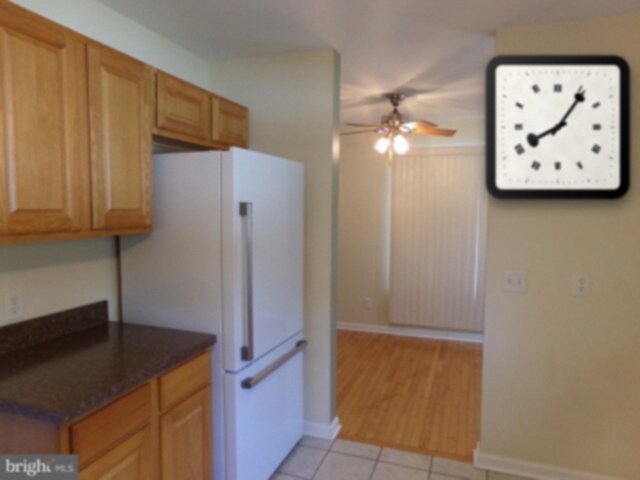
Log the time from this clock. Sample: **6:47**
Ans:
**8:06**
